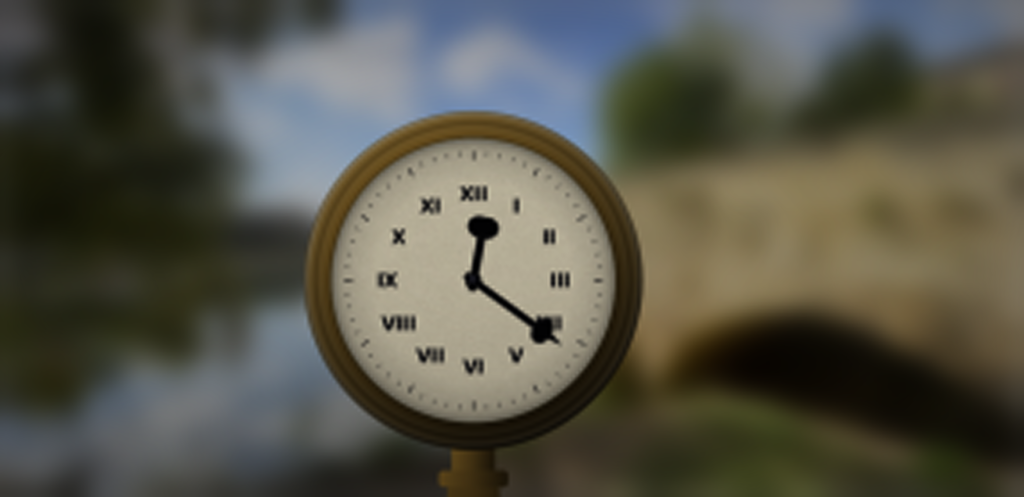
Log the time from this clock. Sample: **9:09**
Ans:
**12:21**
